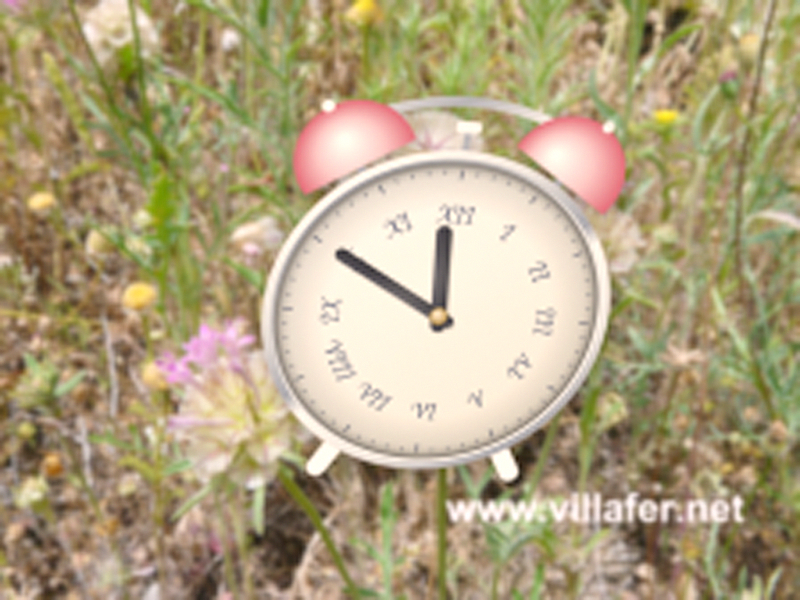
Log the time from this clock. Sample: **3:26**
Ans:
**11:50**
